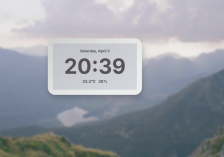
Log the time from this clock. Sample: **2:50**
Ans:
**20:39**
